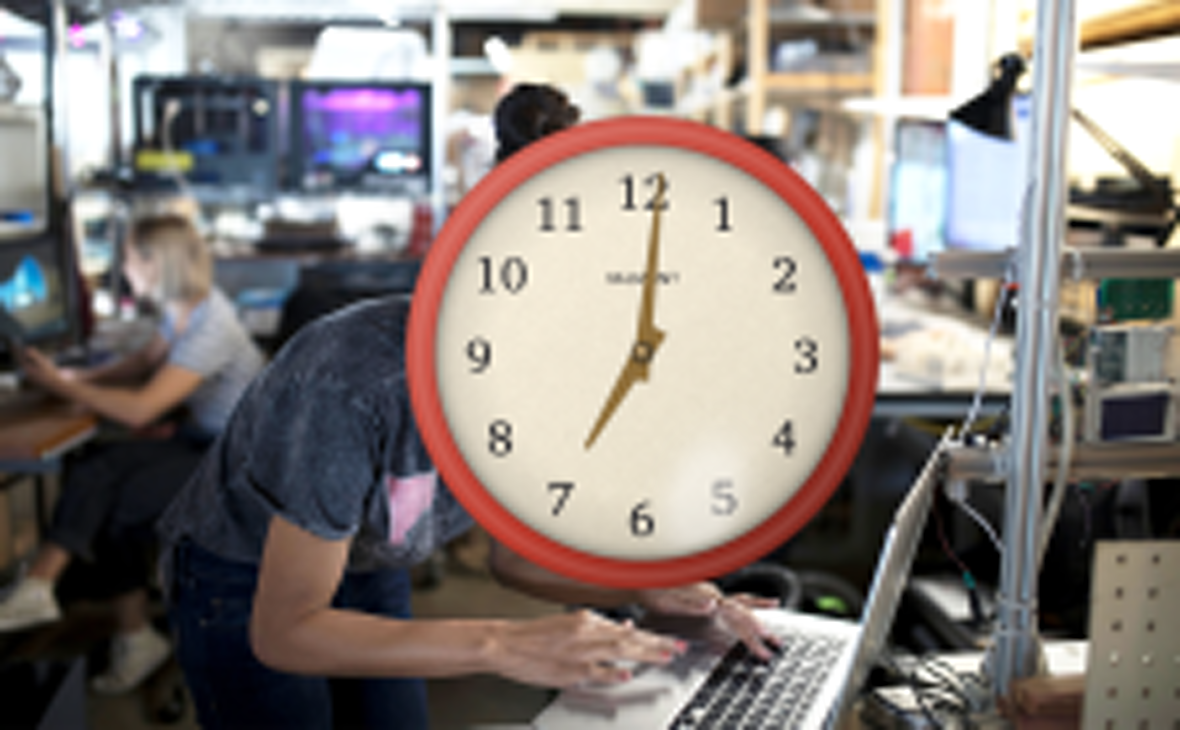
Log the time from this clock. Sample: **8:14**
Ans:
**7:01**
